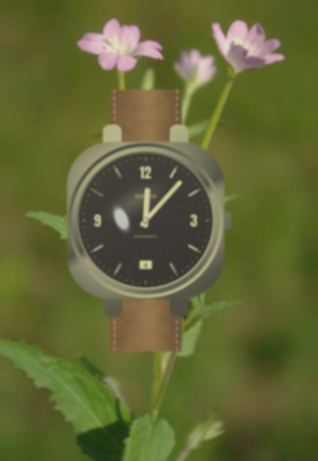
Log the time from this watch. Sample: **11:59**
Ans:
**12:07**
